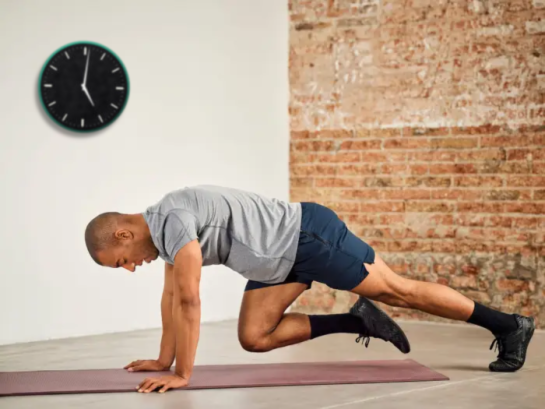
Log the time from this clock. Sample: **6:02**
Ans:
**5:01**
